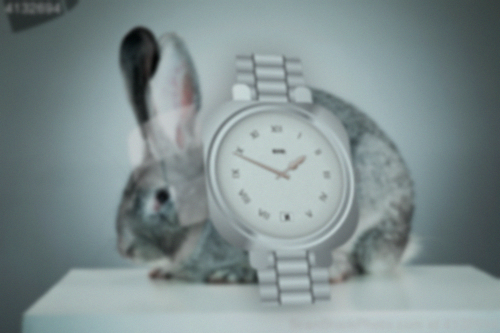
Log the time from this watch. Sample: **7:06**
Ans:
**1:49**
